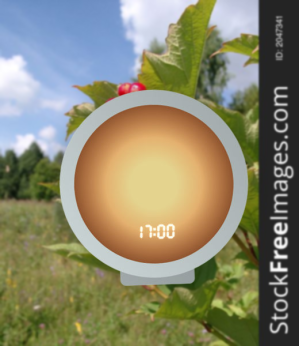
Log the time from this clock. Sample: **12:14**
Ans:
**17:00**
